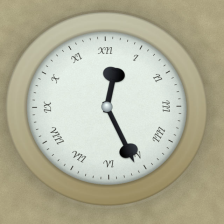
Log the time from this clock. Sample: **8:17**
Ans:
**12:26**
